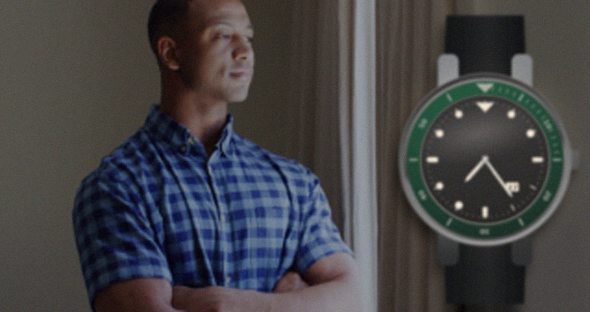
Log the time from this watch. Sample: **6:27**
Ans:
**7:24**
